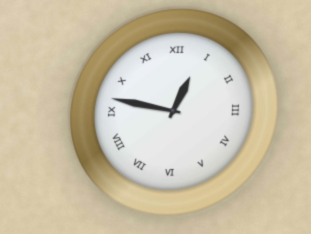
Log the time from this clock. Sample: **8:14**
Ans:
**12:47**
